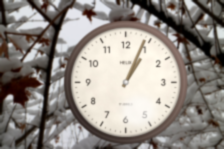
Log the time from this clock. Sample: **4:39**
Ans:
**1:04**
